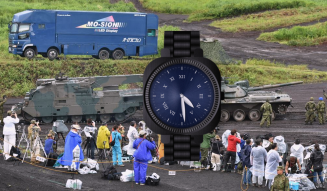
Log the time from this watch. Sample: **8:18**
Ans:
**4:29**
